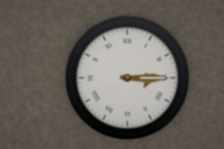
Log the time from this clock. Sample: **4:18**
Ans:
**3:15**
